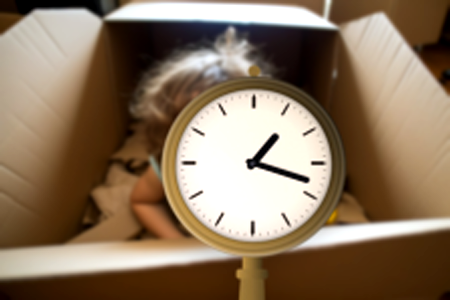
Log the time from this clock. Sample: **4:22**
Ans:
**1:18**
